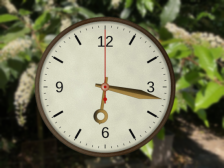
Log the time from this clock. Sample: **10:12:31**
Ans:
**6:17:00**
